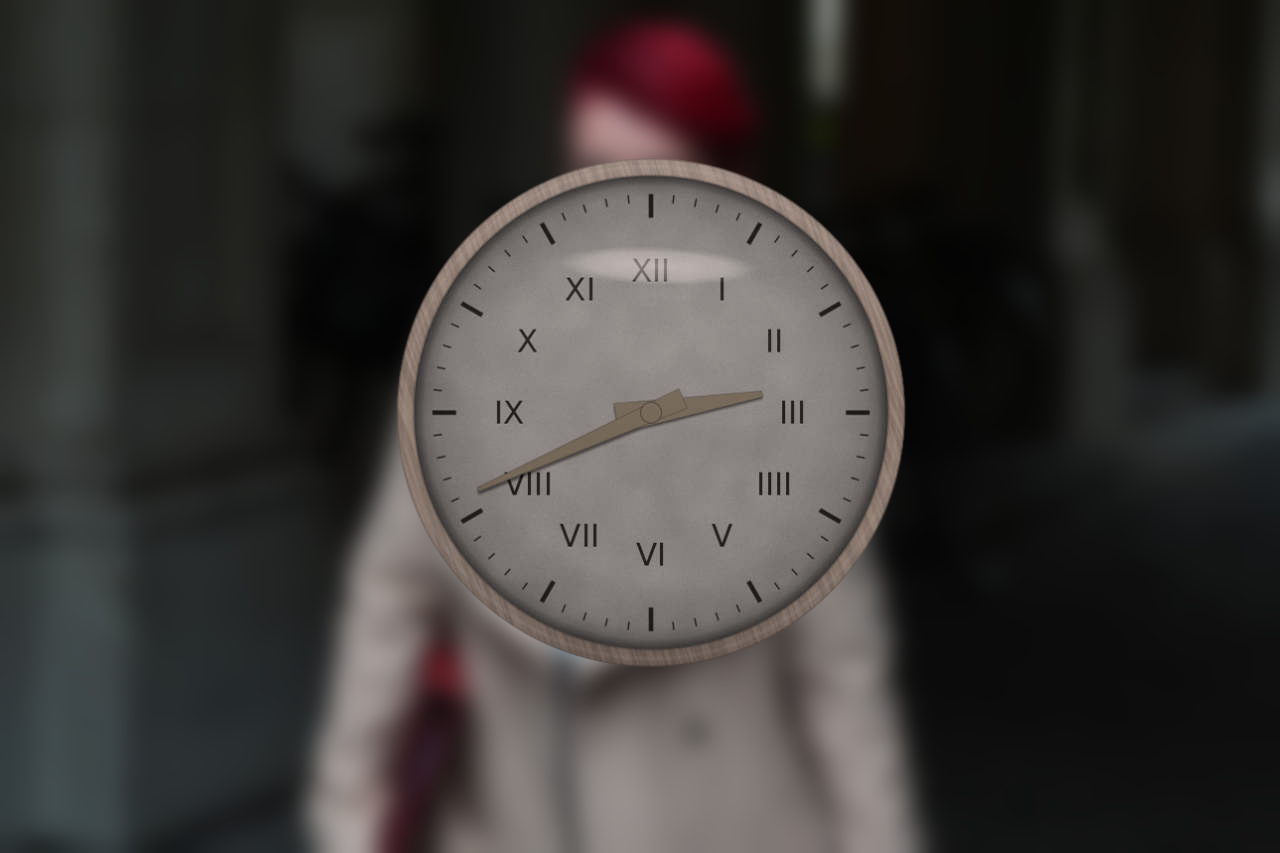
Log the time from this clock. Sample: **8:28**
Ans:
**2:41**
